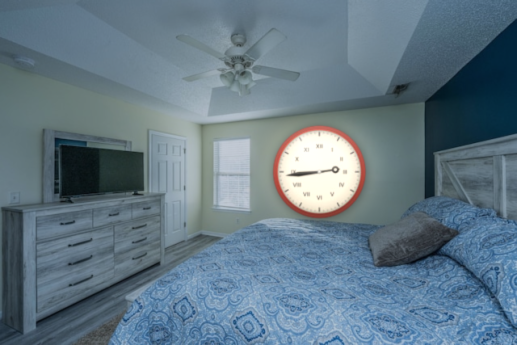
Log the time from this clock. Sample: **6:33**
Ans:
**2:44**
